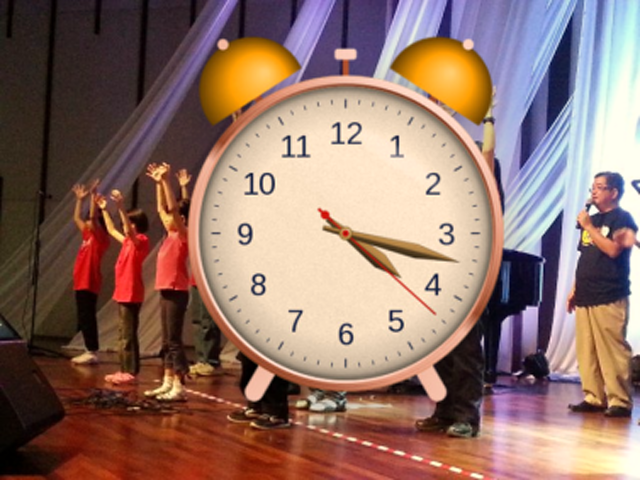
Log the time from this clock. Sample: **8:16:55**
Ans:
**4:17:22**
